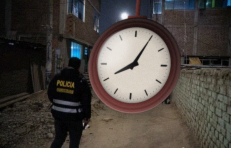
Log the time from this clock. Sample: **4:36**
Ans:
**8:05**
